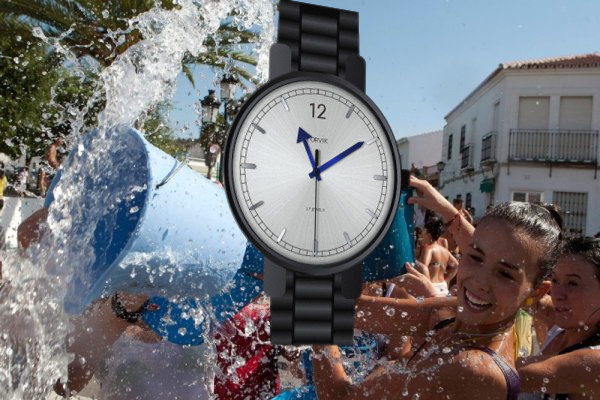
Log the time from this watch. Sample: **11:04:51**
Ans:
**11:09:30**
